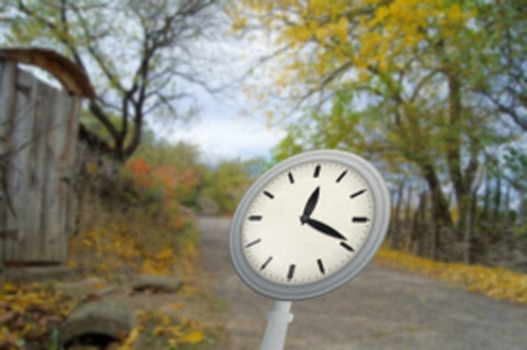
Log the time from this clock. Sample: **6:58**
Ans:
**12:19**
